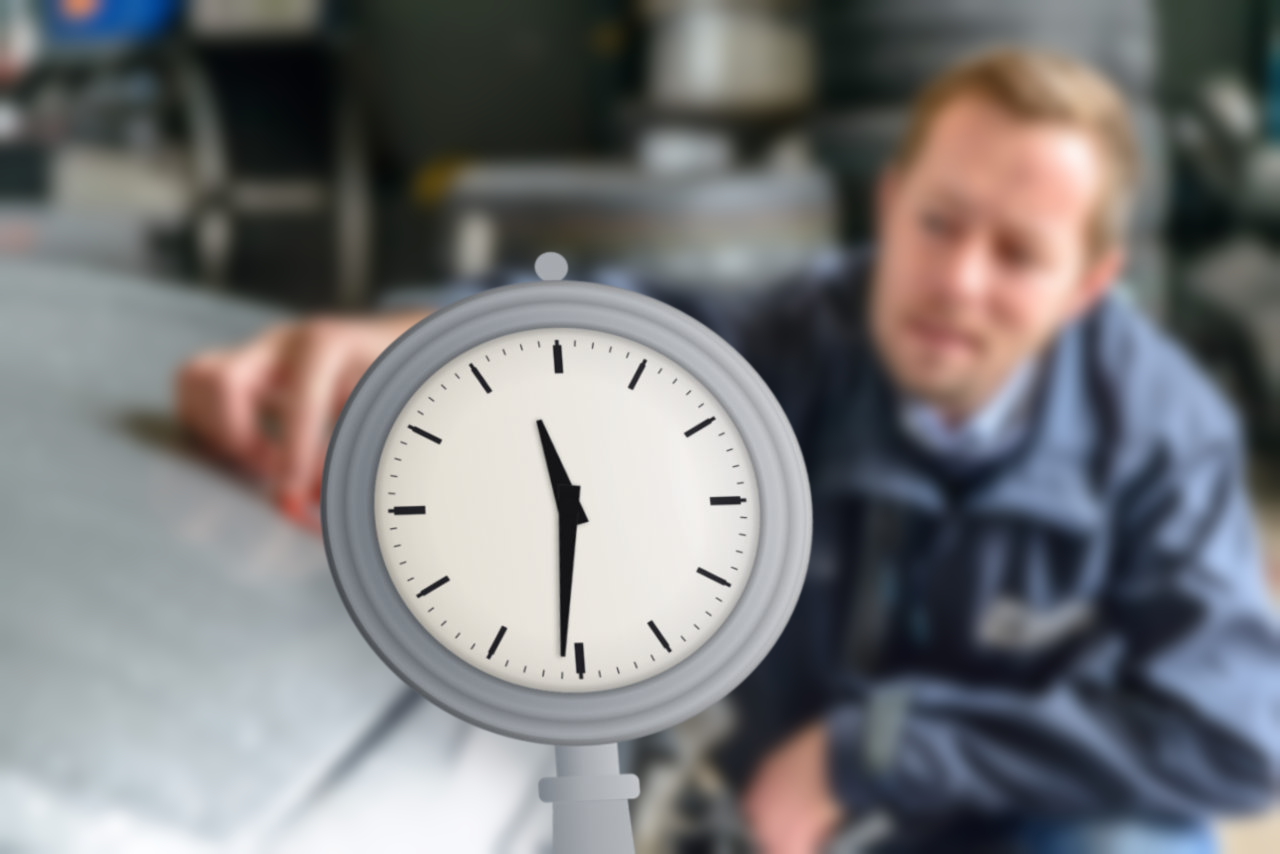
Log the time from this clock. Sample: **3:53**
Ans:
**11:31**
